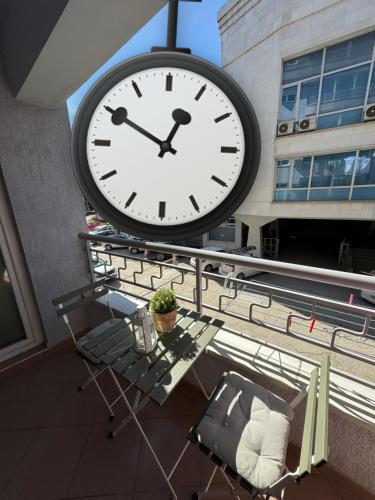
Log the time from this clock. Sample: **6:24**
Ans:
**12:50**
